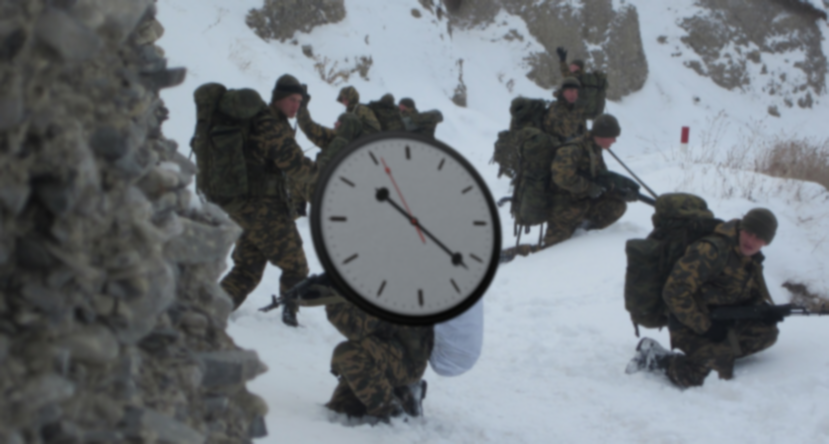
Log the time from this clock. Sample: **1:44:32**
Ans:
**10:21:56**
